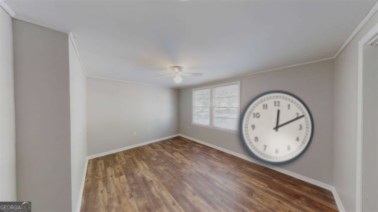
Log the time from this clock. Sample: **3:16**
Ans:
**12:11**
